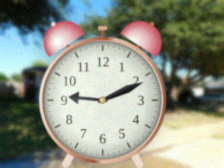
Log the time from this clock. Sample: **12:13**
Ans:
**9:11**
